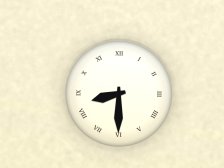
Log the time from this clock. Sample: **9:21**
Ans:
**8:30**
